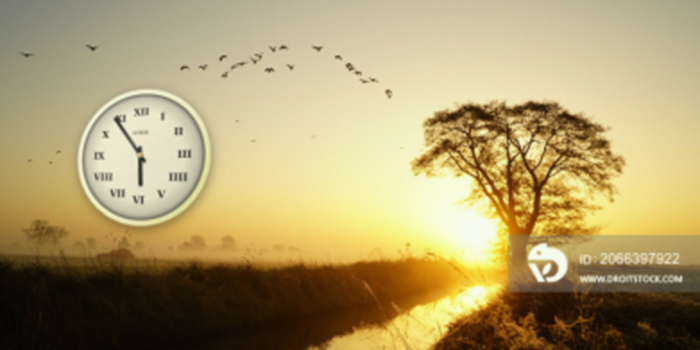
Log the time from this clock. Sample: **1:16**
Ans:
**5:54**
